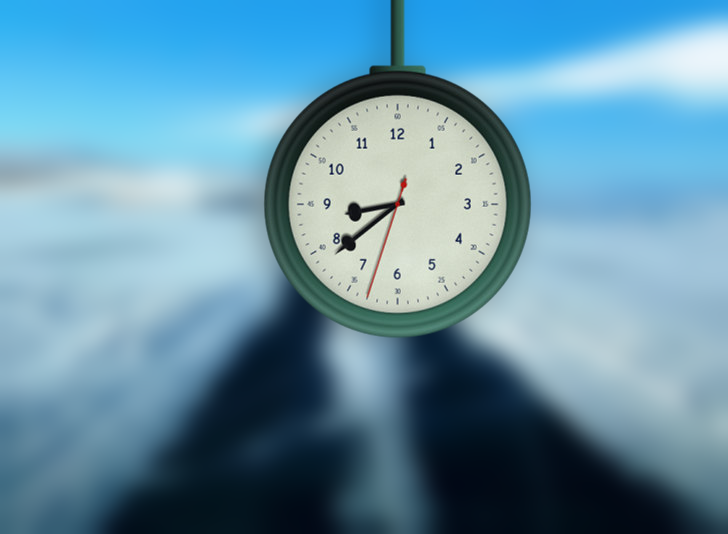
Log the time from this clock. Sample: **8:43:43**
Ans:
**8:38:33**
